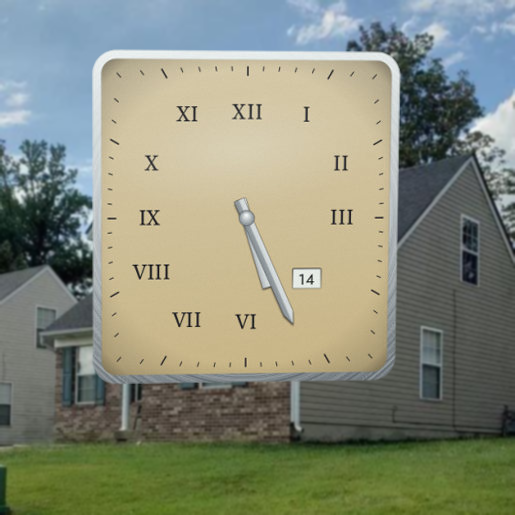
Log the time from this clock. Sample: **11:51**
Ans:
**5:26**
